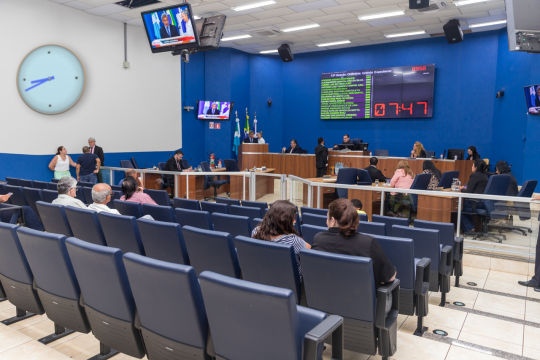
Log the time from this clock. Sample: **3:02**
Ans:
**8:41**
